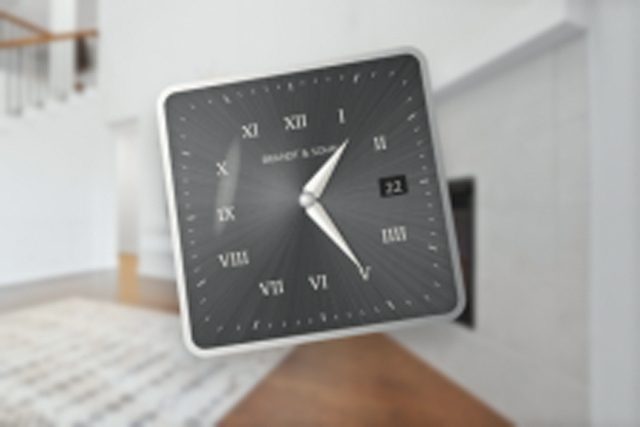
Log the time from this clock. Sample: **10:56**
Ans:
**1:25**
